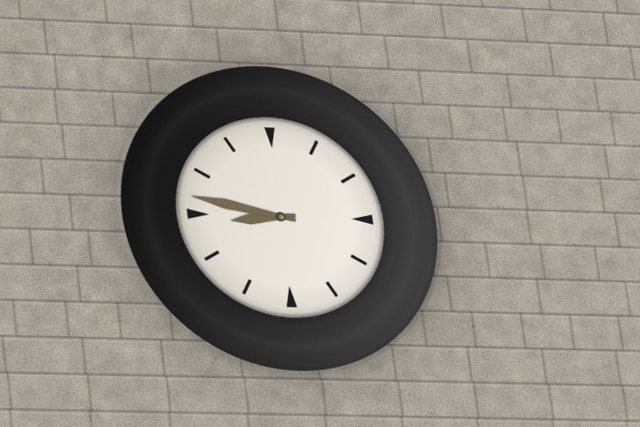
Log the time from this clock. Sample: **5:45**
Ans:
**8:47**
